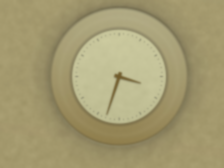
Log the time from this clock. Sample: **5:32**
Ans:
**3:33**
